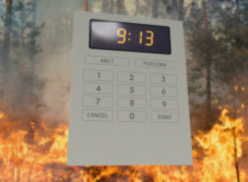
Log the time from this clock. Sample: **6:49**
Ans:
**9:13**
